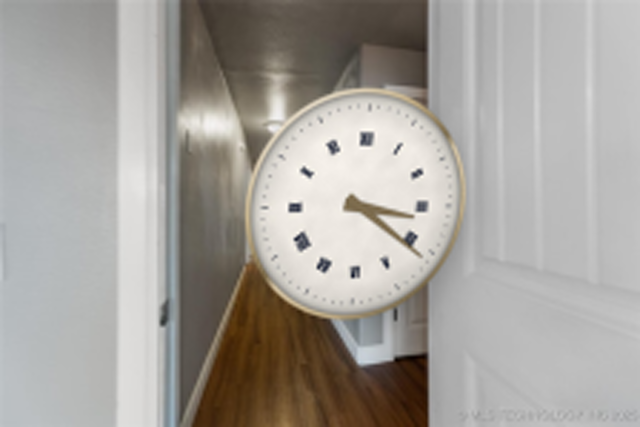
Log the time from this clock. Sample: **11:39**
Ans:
**3:21**
